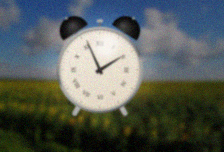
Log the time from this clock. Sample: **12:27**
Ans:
**1:56**
